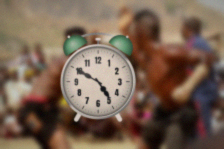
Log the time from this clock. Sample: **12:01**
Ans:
**4:50**
